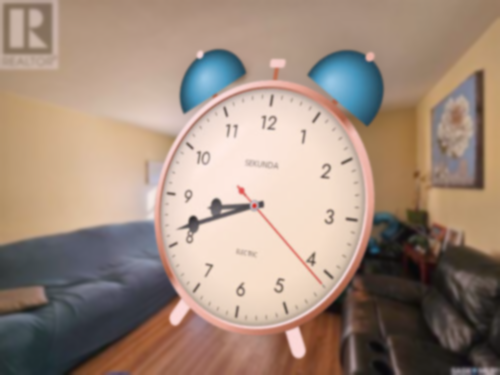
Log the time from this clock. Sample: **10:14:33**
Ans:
**8:41:21**
